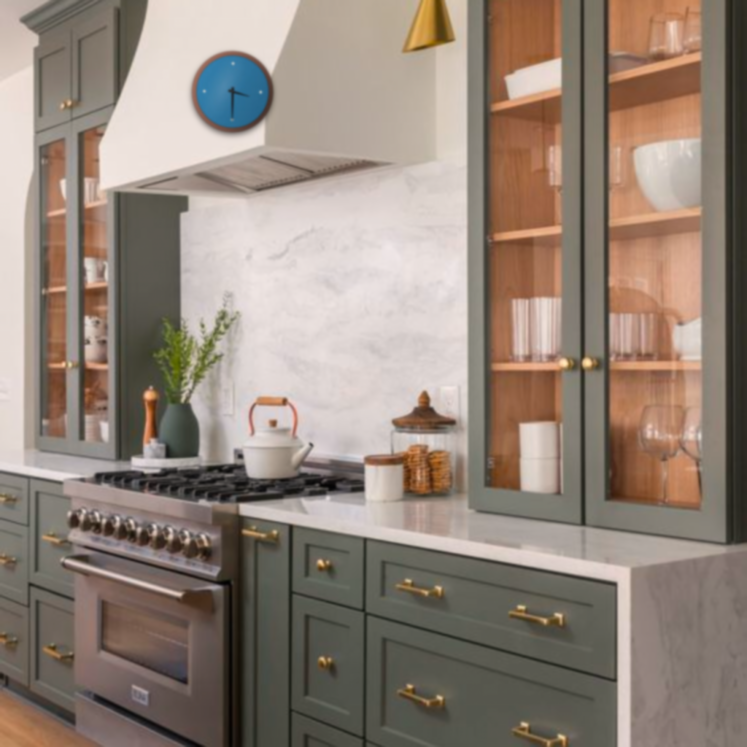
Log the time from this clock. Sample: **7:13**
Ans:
**3:30**
